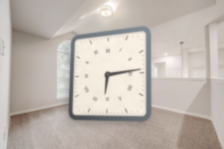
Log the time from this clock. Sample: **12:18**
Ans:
**6:14**
